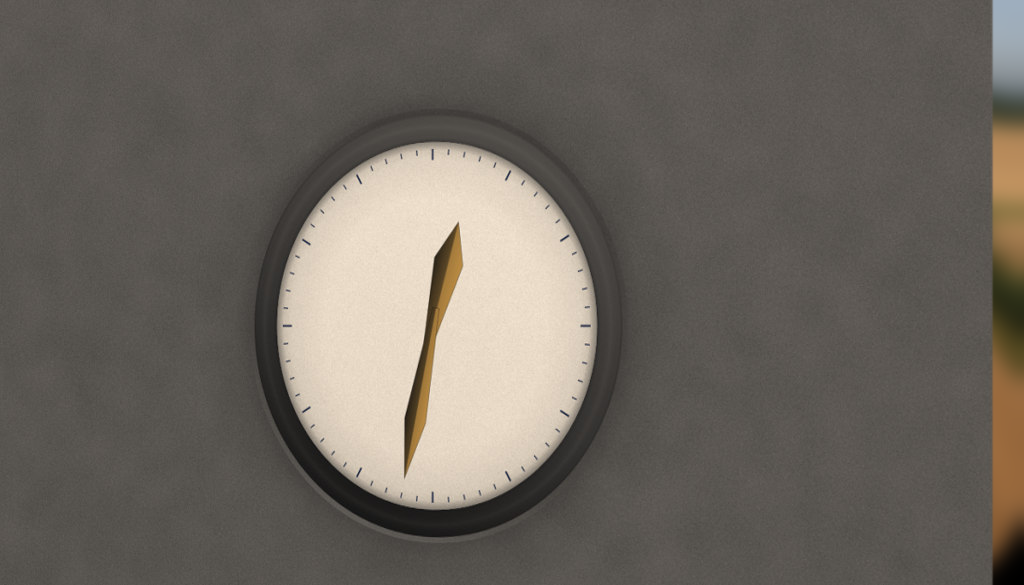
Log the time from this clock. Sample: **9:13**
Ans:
**12:32**
